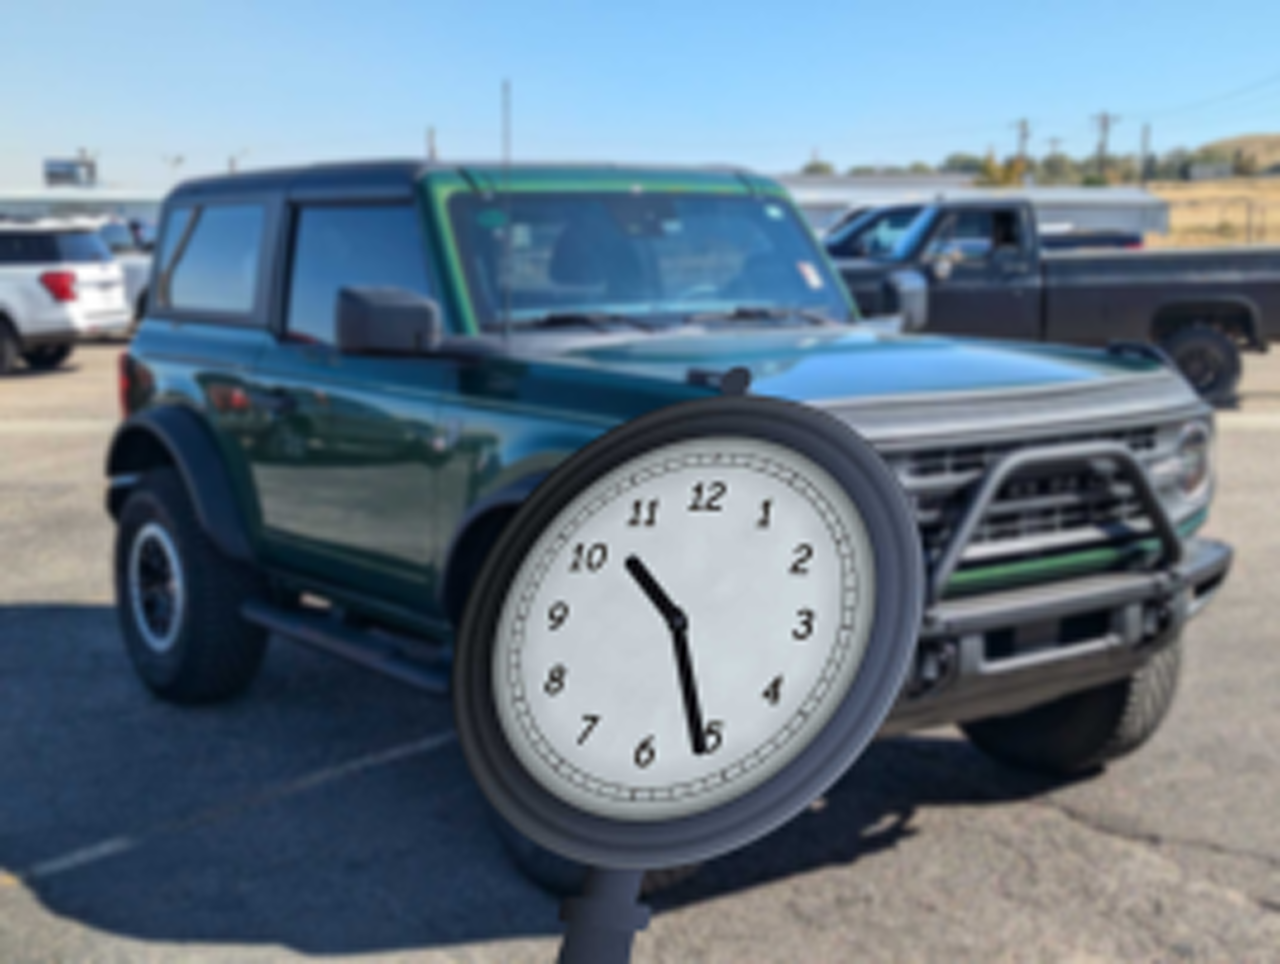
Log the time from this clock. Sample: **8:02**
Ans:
**10:26**
